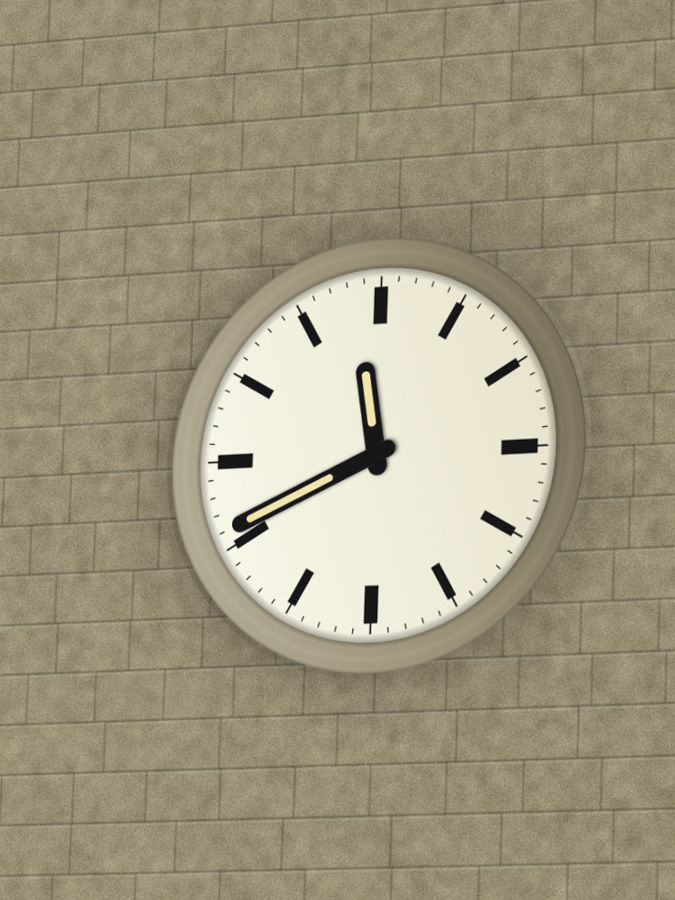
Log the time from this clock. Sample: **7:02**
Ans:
**11:41**
